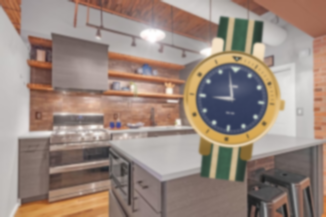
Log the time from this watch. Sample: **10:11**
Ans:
**8:58**
